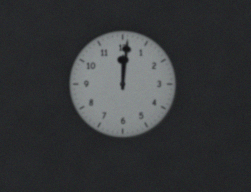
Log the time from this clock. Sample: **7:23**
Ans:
**12:01**
